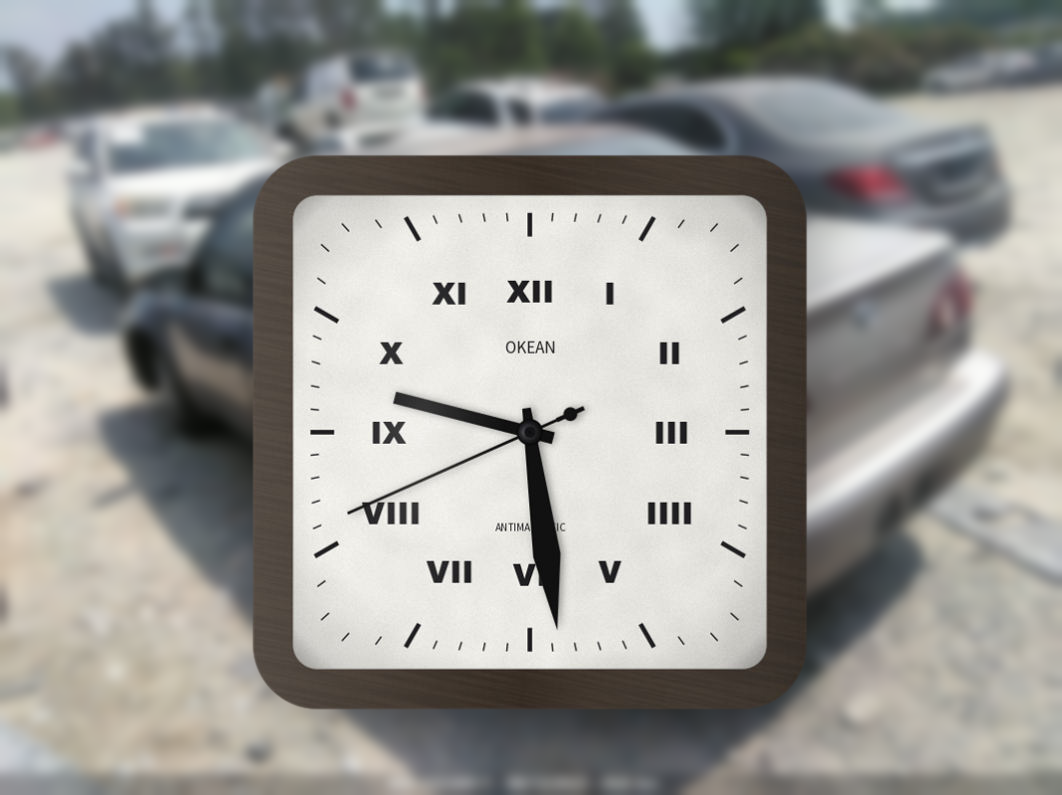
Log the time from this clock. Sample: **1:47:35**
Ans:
**9:28:41**
